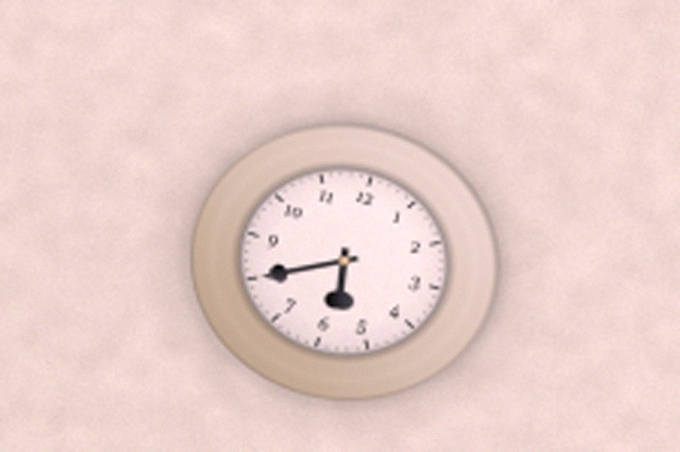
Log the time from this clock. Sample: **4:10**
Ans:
**5:40**
